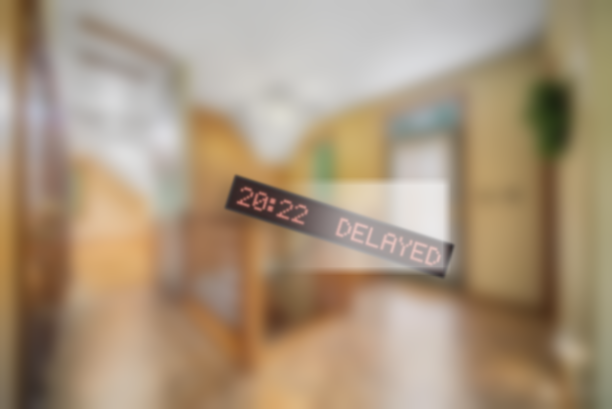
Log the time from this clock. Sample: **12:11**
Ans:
**20:22**
